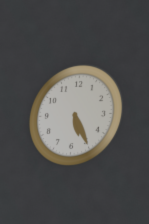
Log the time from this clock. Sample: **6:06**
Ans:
**5:25**
